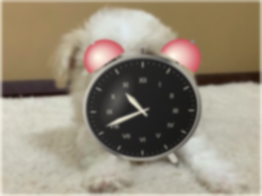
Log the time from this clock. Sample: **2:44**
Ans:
**10:41**
